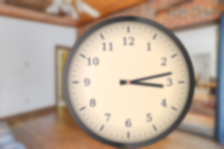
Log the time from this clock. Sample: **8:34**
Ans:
**3:13**
